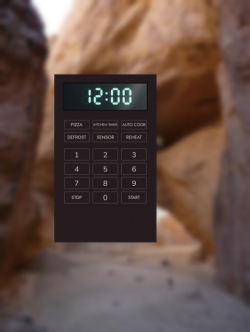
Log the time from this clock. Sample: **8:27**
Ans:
**12:00**
